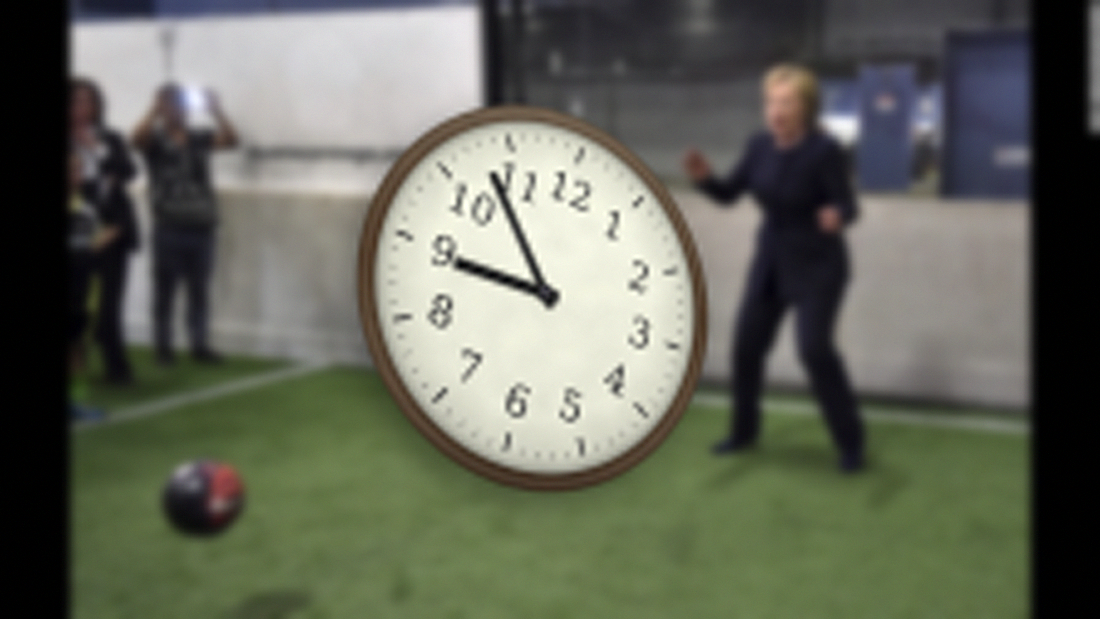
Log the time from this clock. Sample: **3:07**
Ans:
**8:53**
